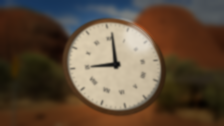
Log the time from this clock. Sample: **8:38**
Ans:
**9:01**
